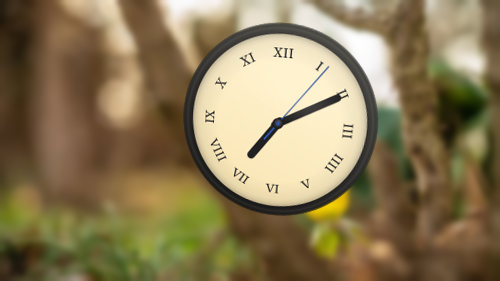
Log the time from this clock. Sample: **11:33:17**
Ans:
**7:10:06**
